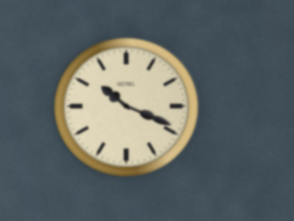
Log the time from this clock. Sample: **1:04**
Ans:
**10:19**
